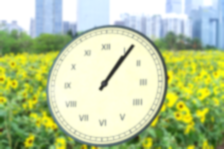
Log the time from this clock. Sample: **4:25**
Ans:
**1:06**
